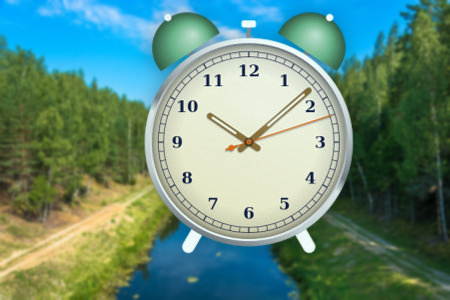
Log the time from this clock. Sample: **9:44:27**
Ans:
**10:08:12**
